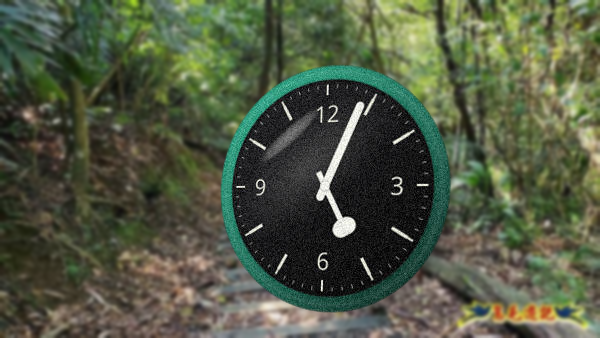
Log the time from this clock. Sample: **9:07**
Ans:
**5:04**
